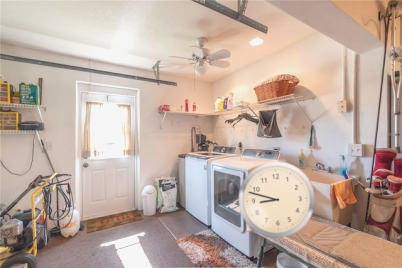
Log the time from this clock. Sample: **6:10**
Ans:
**8:48**
